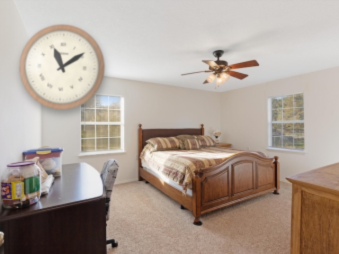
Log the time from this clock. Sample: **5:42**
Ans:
**11:09**
